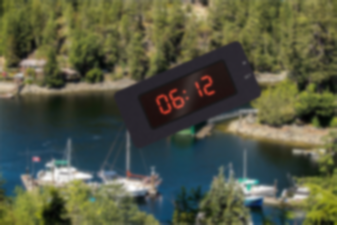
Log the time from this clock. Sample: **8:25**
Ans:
**6:12**
